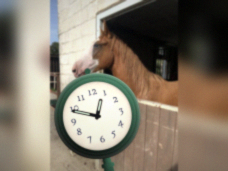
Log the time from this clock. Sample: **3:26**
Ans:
**12:49**
